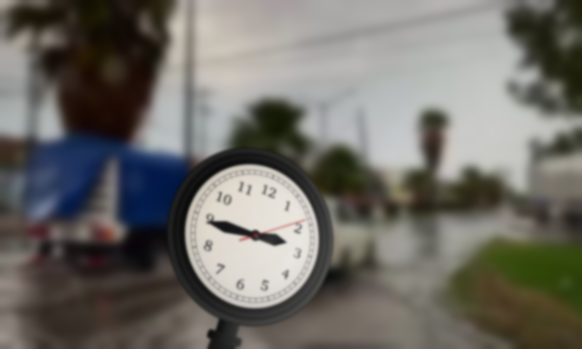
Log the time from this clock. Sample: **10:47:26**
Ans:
**2:44:09**
